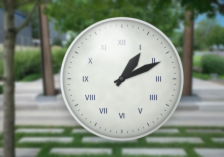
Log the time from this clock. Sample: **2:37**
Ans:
**1:11**
